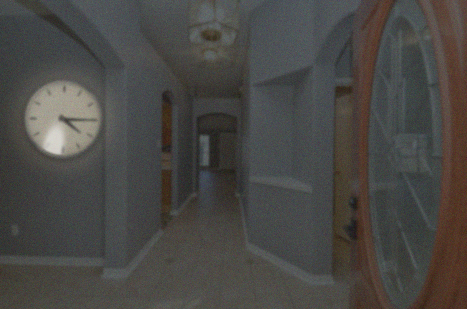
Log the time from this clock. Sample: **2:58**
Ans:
**4:15**
